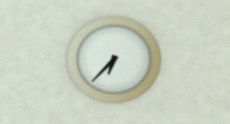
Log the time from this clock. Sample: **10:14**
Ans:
**6:37**
